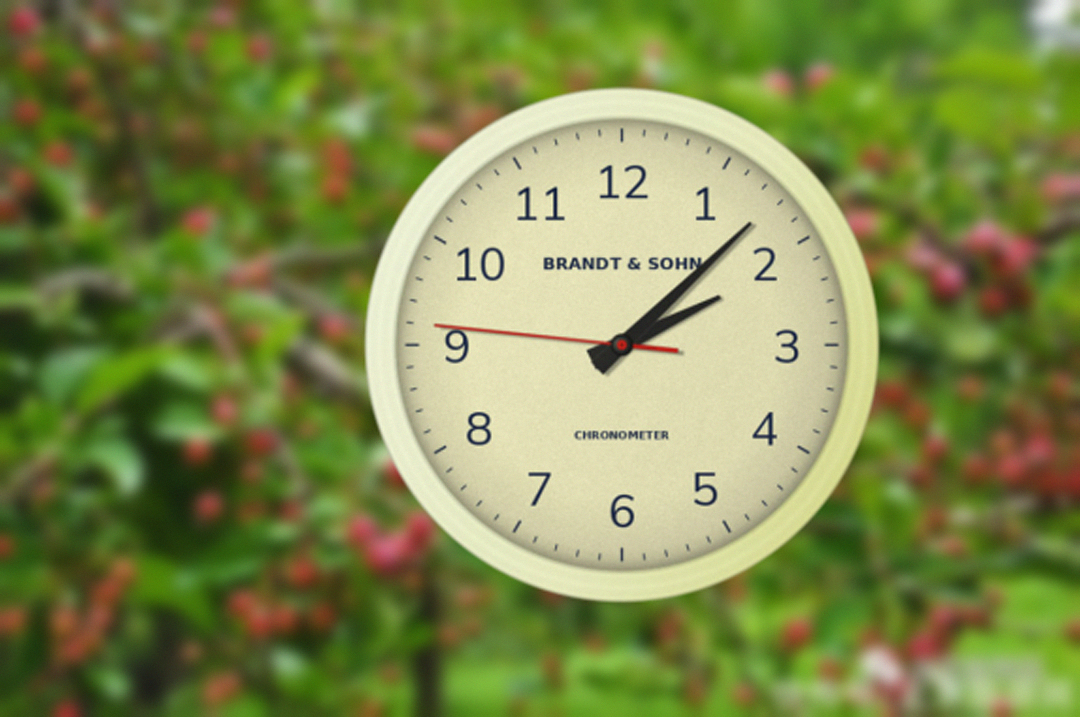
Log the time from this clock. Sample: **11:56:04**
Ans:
**2:07:46**
